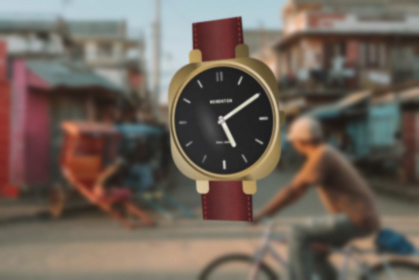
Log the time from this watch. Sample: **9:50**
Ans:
**5:10**
